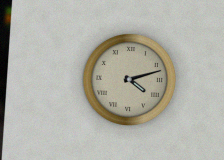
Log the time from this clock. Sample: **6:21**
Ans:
**4:12**
